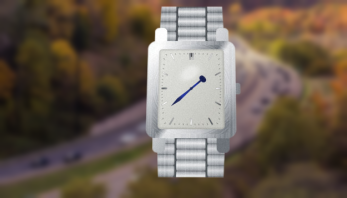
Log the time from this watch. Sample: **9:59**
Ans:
**1:38**
